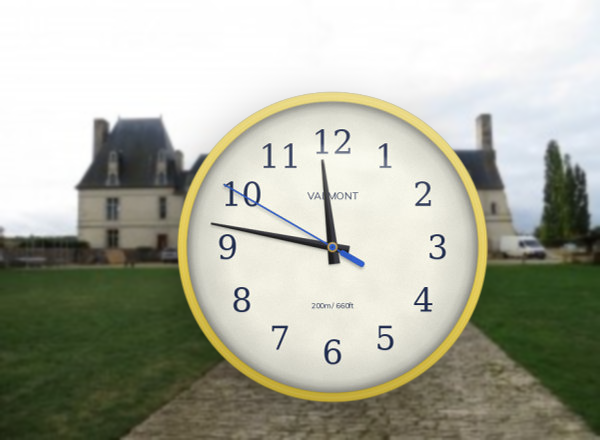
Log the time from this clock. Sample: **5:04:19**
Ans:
**11:46:50**
